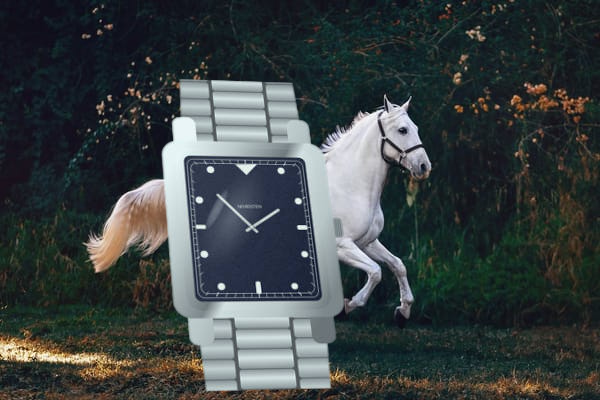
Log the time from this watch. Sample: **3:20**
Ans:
**1:53**
